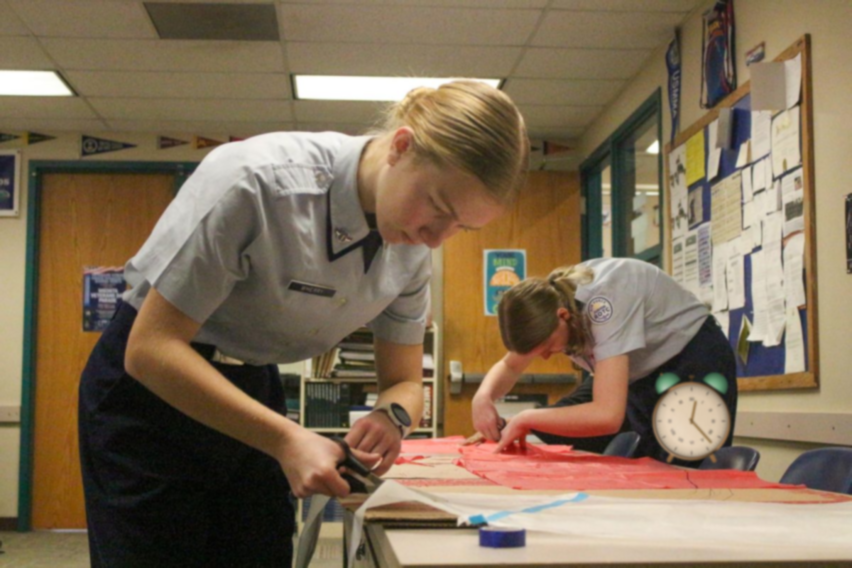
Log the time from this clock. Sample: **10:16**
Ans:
**12:23**
